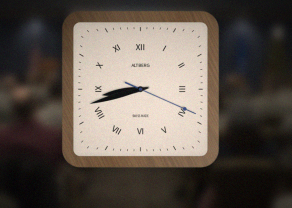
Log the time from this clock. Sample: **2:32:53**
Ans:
**8:42:19**
